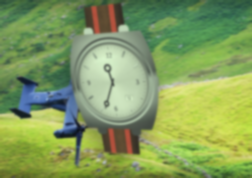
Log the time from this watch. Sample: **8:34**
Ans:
**11:34**
